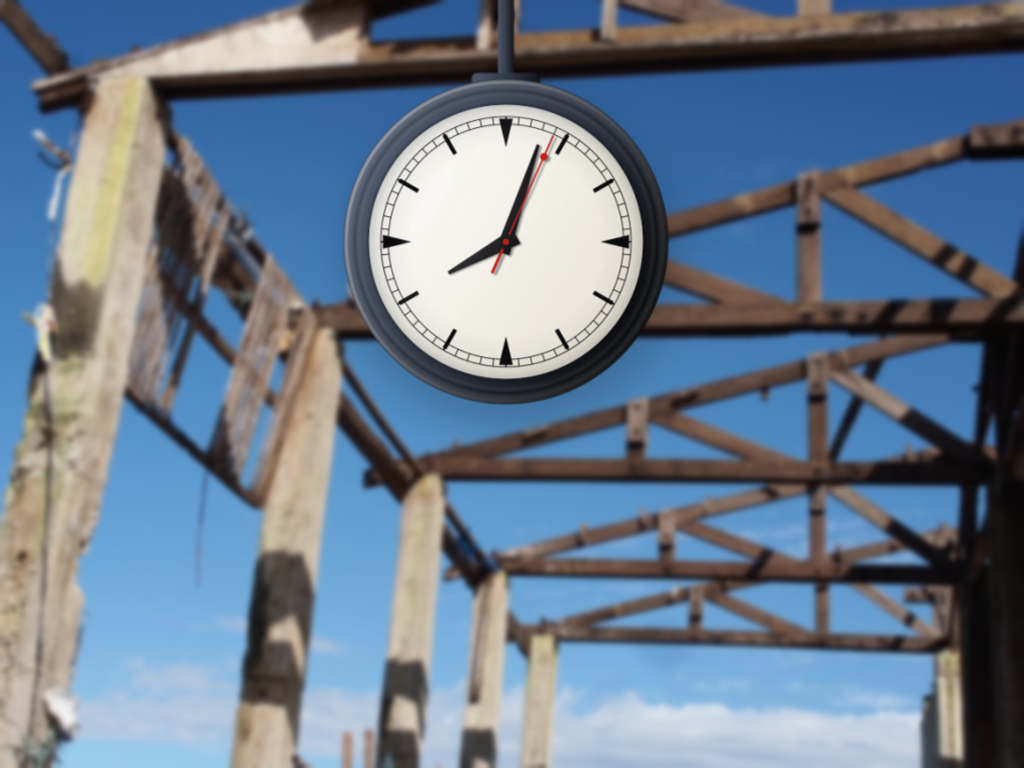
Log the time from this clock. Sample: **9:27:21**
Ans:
**8:03:04**
